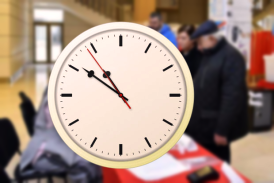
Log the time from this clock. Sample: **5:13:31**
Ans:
**10:50:54**
